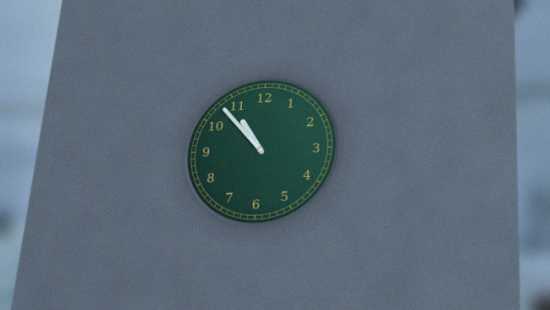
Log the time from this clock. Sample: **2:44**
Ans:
**10:53**
